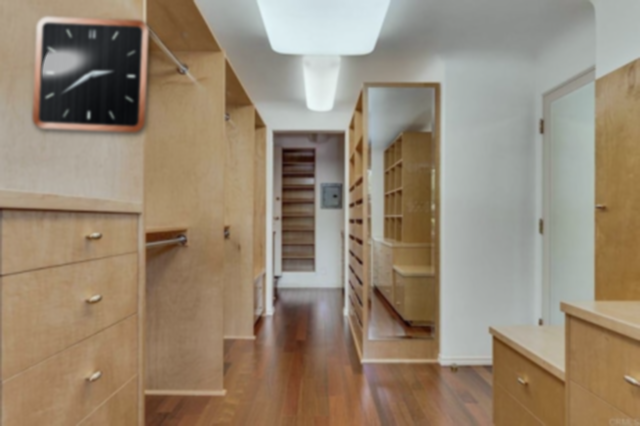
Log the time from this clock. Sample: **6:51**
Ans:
**2:39**
